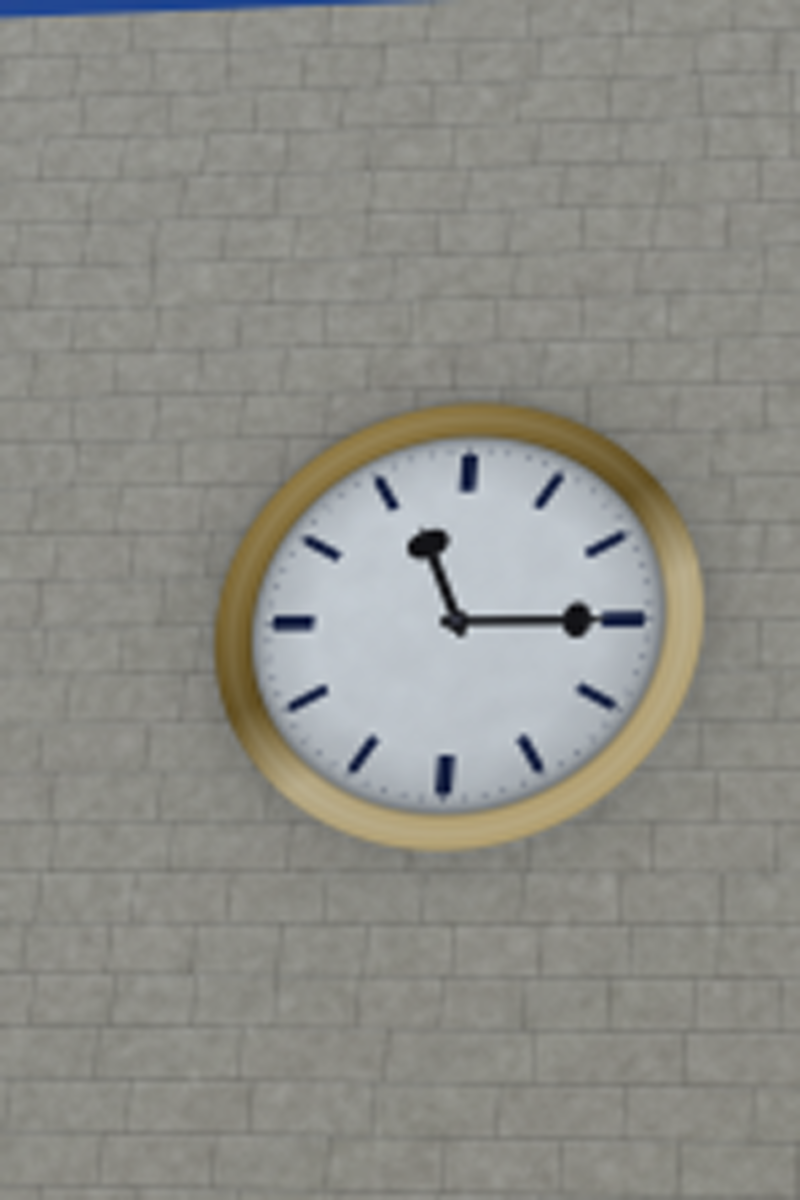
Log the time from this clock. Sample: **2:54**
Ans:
**11:15**
